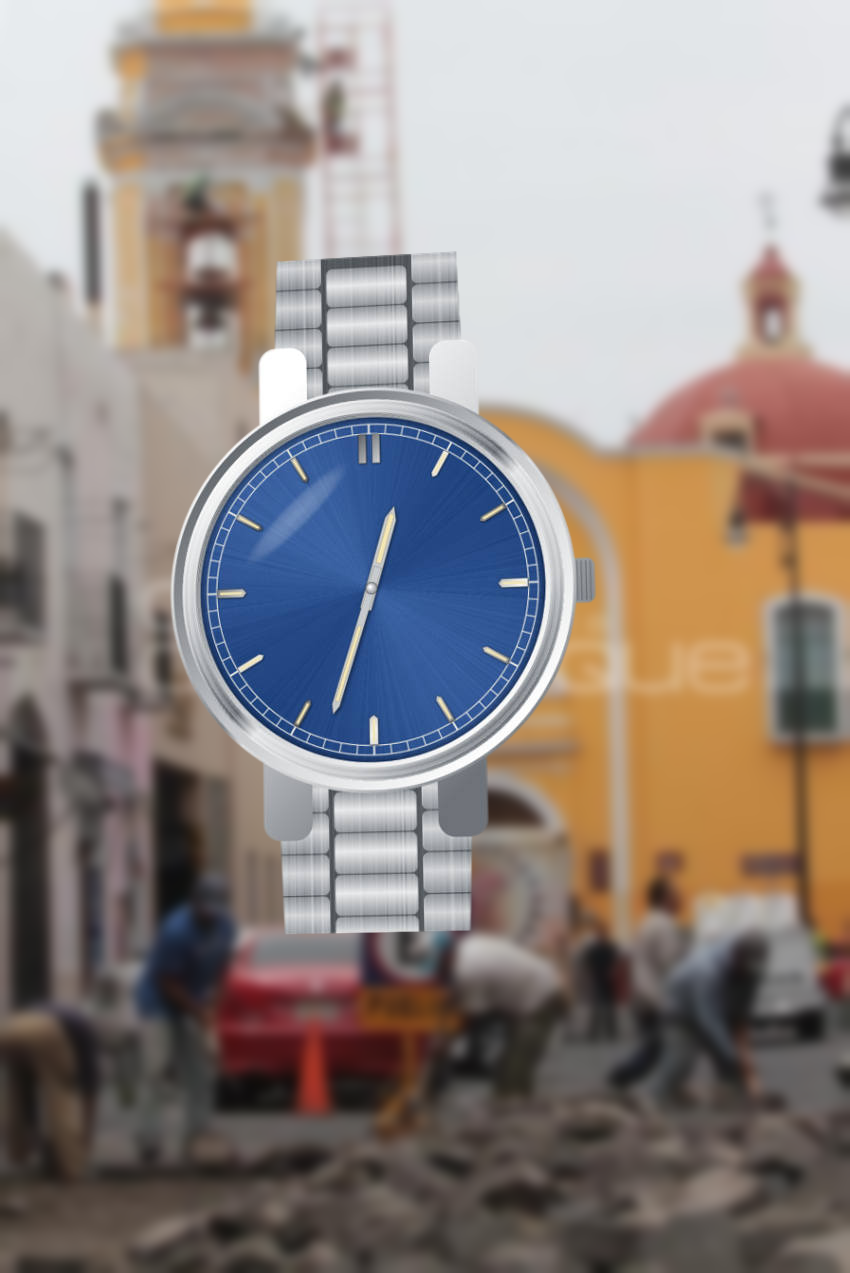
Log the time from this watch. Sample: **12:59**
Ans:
**12:33**
